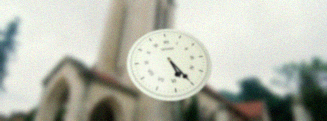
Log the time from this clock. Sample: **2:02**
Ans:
**5:25**
